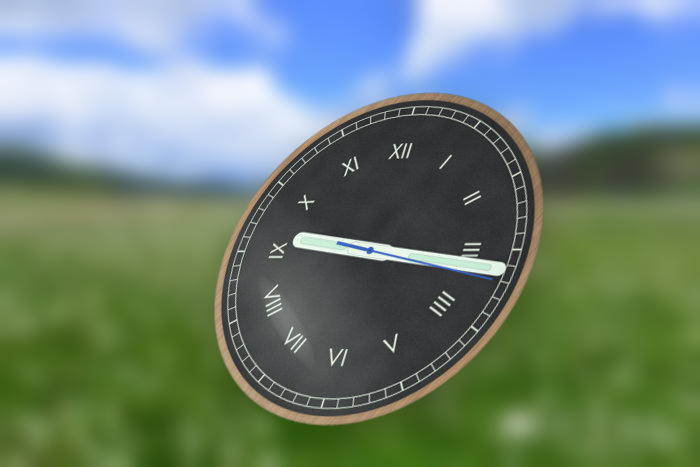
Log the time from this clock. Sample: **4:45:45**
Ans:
**9:16:17**
